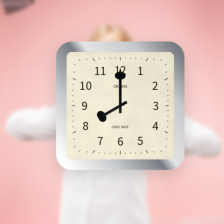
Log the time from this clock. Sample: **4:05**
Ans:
**8:00**
